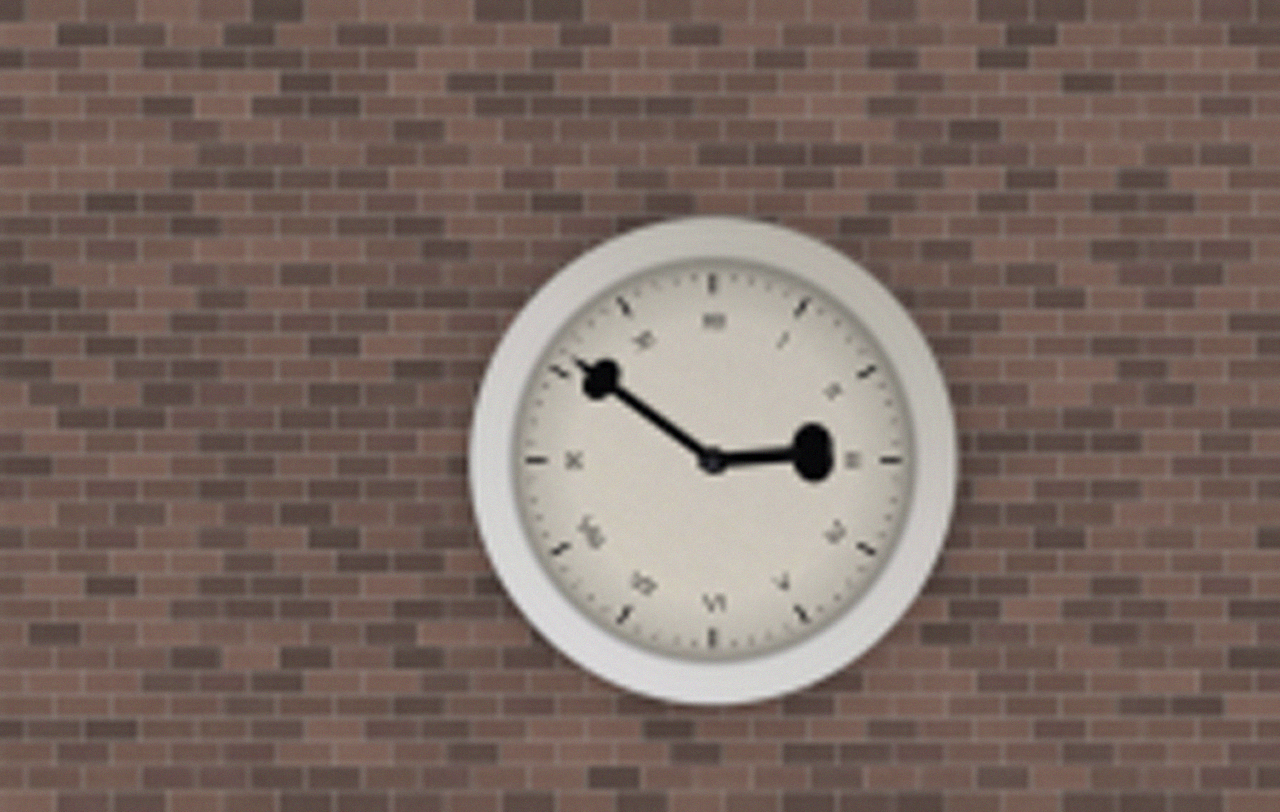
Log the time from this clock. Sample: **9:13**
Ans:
**2:51**
